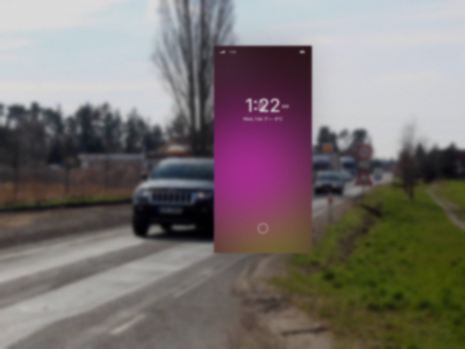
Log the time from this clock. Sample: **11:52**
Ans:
**1:22**
